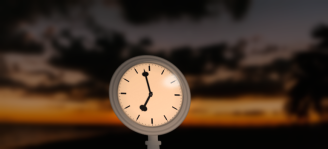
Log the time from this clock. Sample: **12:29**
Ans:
**6:58**
